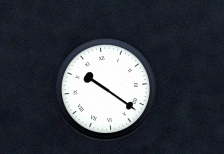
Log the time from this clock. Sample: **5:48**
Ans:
**10:22**
